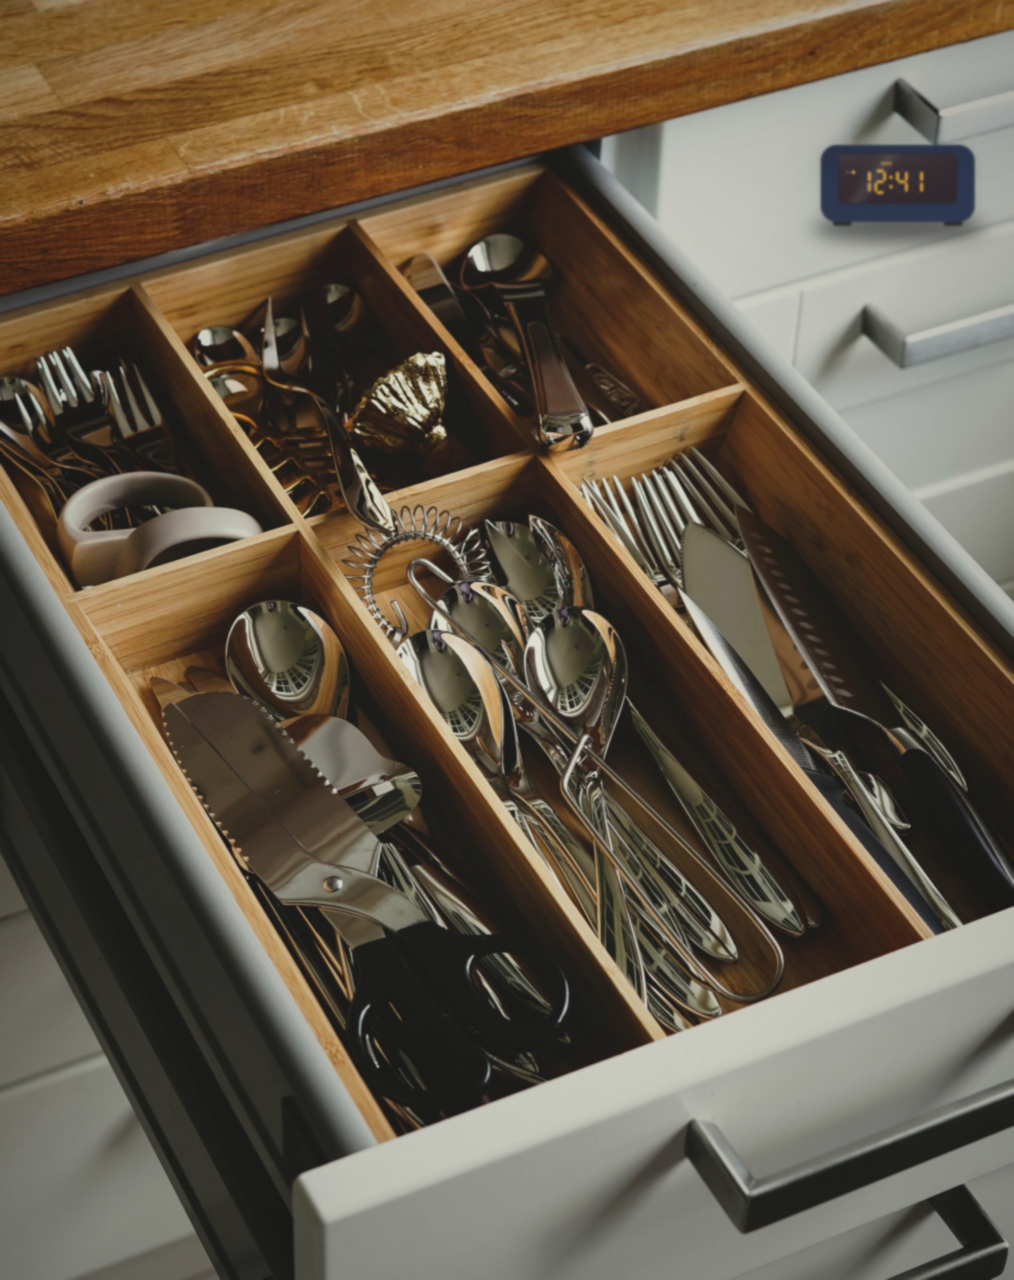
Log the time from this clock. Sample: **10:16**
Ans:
**12:41**
